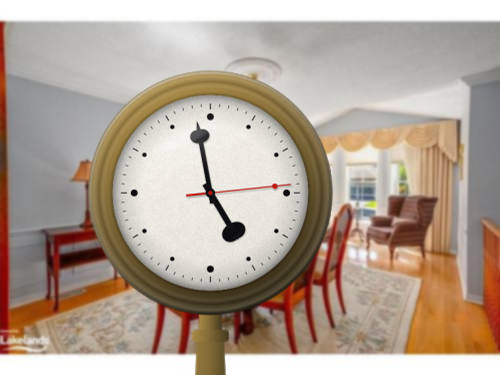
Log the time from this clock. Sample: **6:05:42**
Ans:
**4:58:14**
